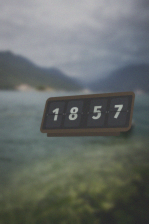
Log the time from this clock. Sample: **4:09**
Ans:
**18:57**
